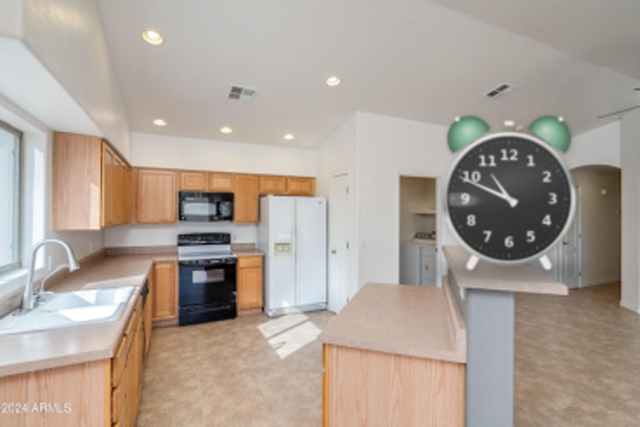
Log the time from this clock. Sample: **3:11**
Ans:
**10:49**
